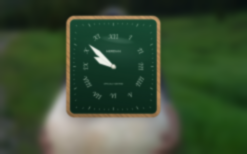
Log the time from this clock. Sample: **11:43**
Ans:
**9:52**
